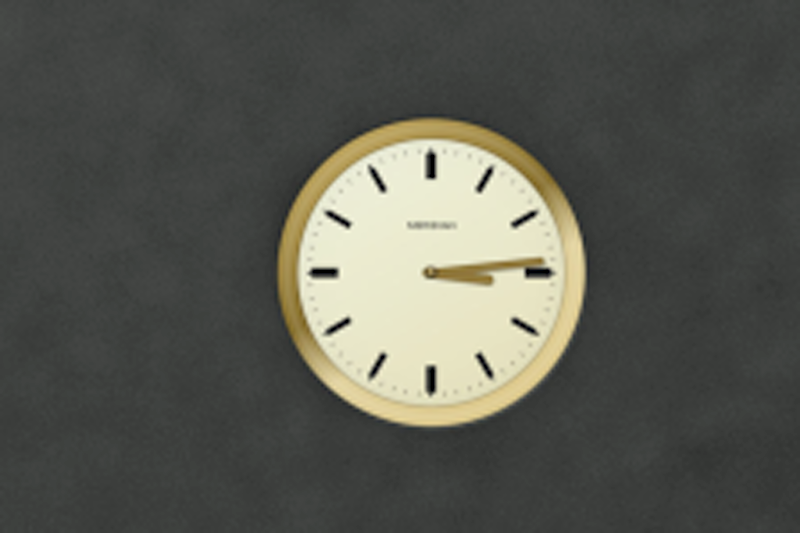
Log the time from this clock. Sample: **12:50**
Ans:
**3:14**
